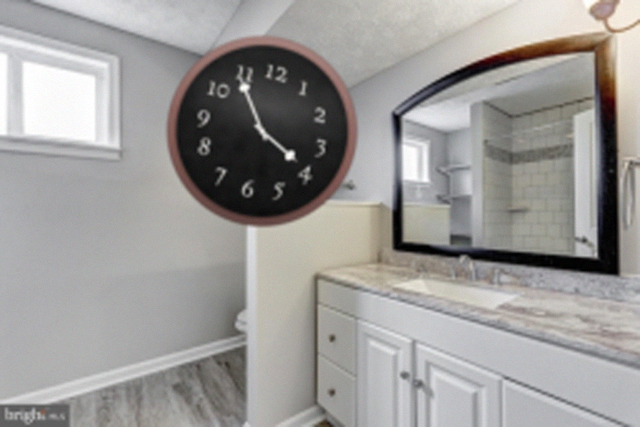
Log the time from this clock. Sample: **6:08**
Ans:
**3:54**
